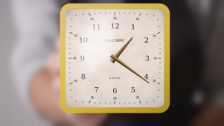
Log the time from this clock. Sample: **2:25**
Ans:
**1:21**
